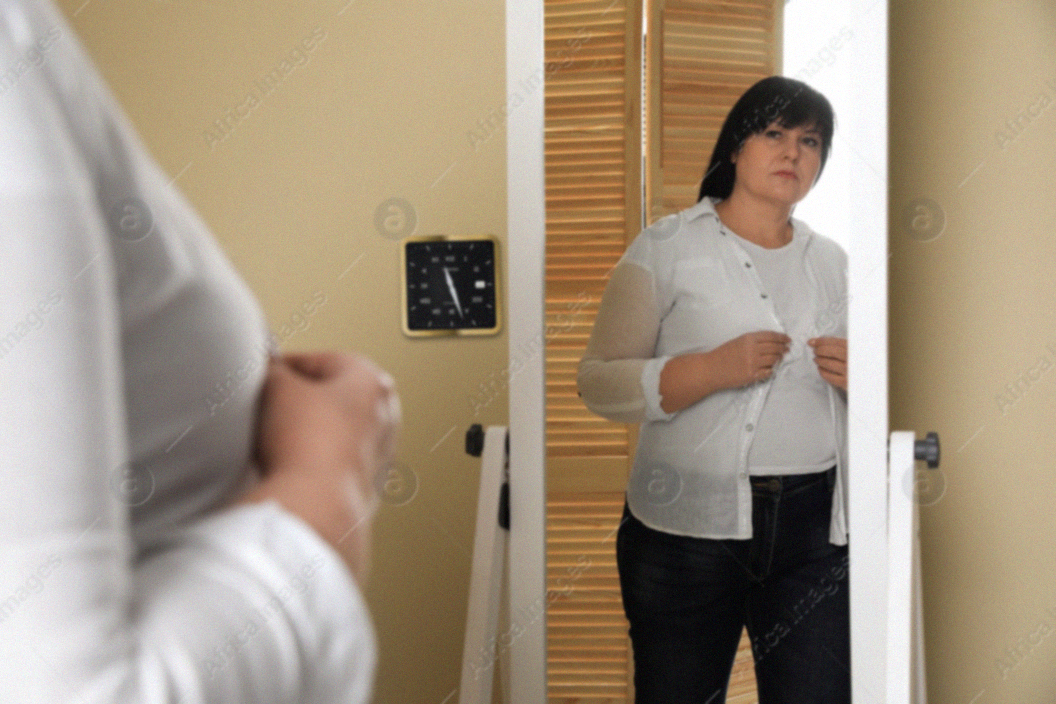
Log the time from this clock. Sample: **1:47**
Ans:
**11:27**
